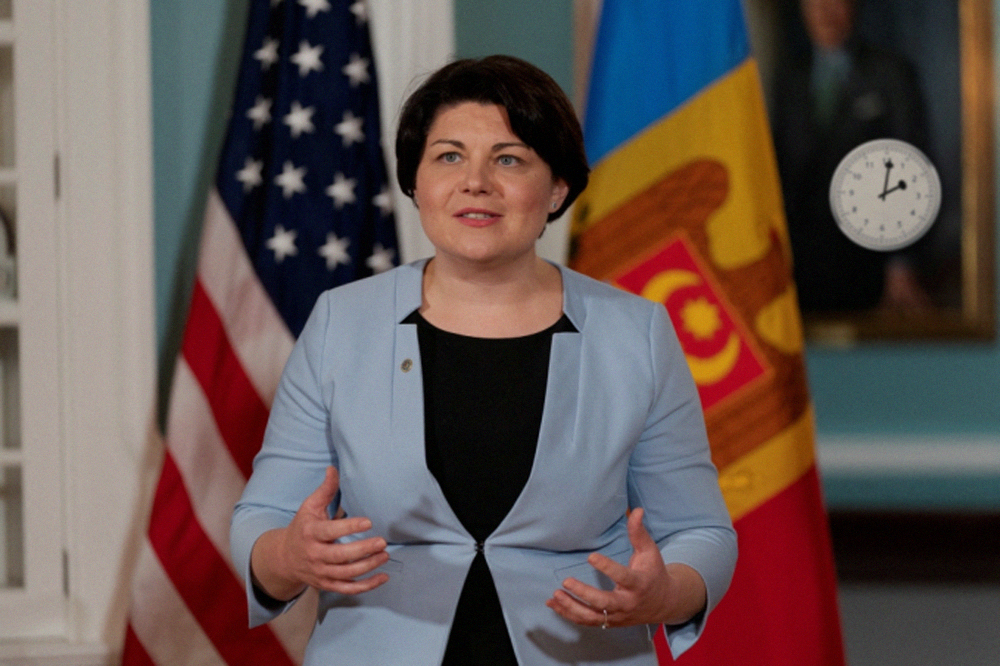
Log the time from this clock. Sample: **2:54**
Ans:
**2:01**
